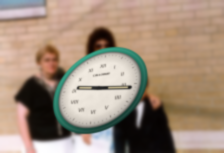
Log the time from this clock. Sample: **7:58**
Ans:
**9:16**
